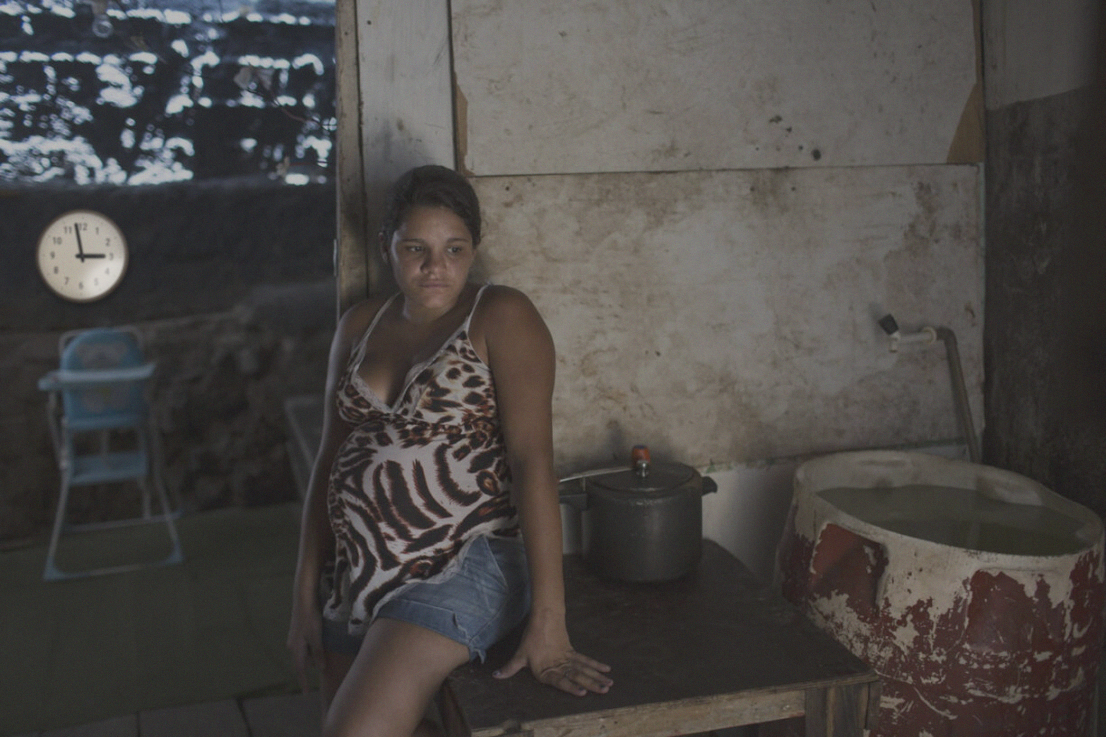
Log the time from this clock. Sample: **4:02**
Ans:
**2:58**
